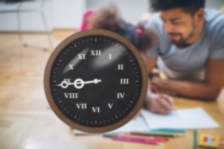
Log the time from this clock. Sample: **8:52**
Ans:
**8:44**
